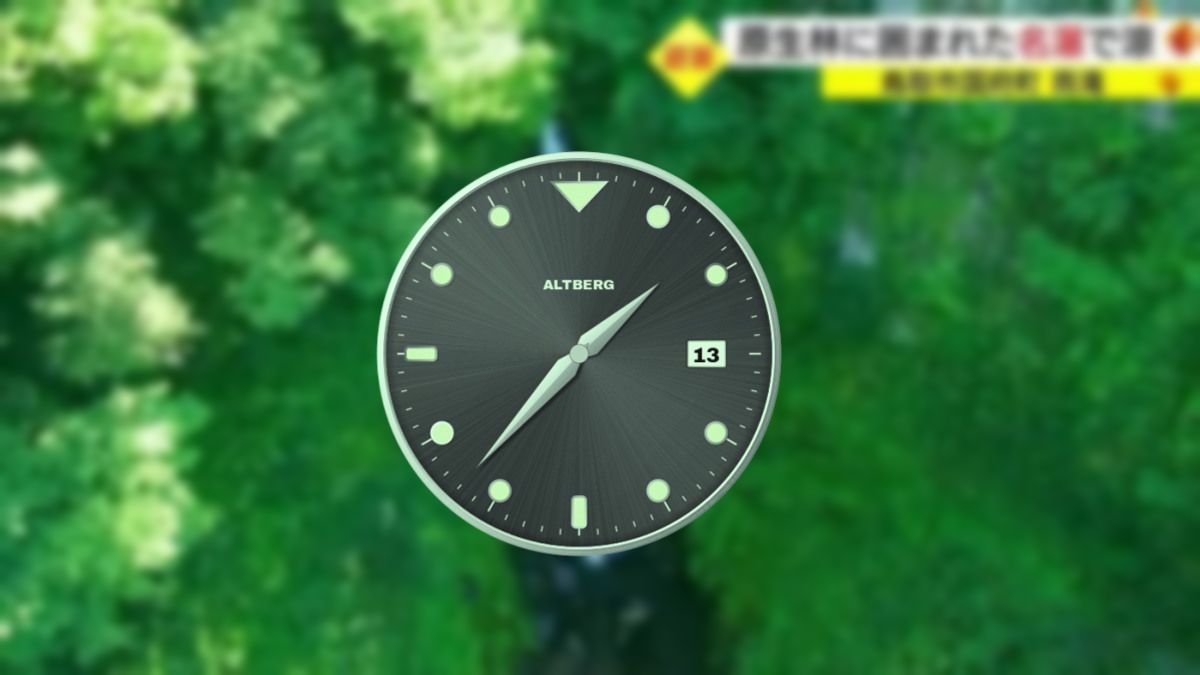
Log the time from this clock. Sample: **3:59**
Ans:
**1:37**
